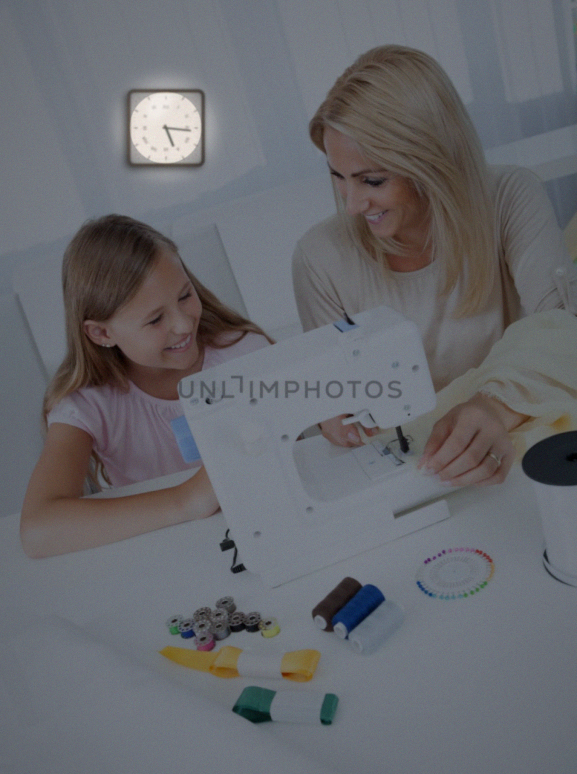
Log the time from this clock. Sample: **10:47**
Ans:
**5:16**
